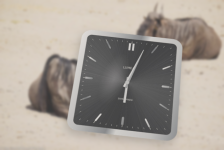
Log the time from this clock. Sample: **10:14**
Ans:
**6:03**
